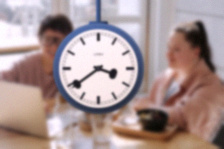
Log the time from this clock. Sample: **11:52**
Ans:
**3:39**
